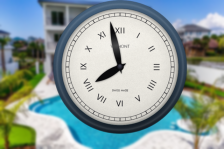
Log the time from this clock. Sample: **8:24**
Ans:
**7:58**
